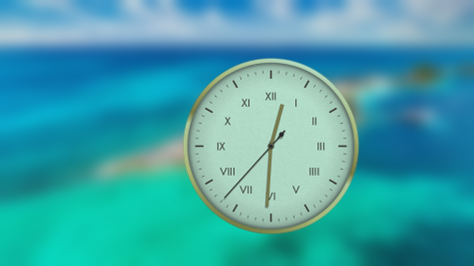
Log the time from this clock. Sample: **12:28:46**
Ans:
**12:30:37**
